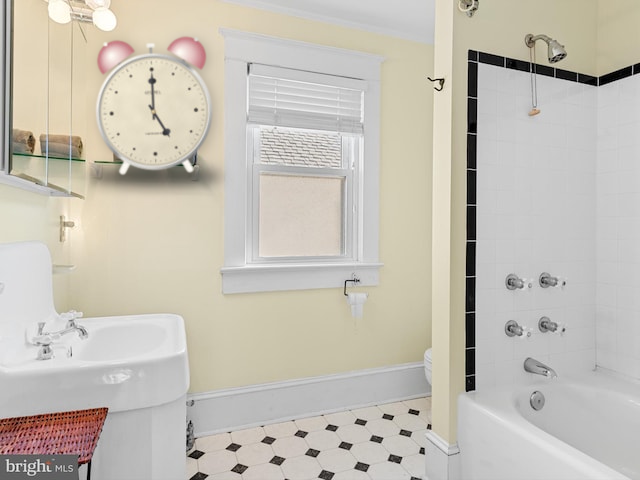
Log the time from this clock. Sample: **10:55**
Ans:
**5:00**
